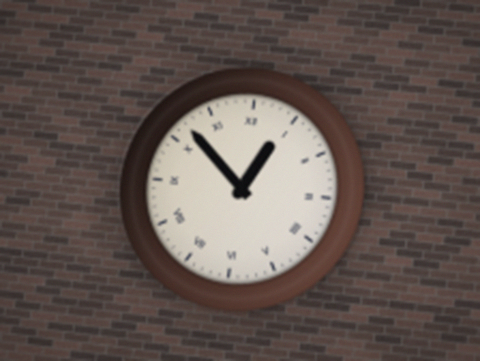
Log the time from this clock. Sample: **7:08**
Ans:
**12:52**
